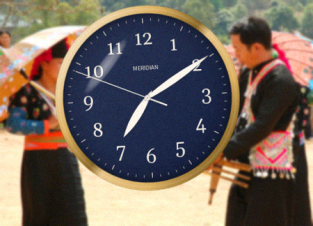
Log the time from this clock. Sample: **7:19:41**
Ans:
**7:09:49**
